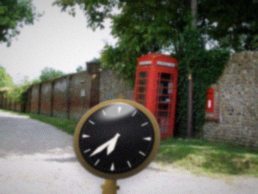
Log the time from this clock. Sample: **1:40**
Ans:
**6:38**
